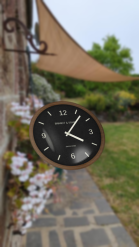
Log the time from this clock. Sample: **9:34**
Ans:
**4:07**
